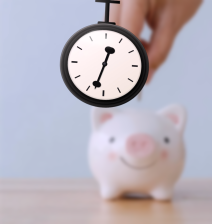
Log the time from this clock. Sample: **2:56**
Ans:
**12:33**
